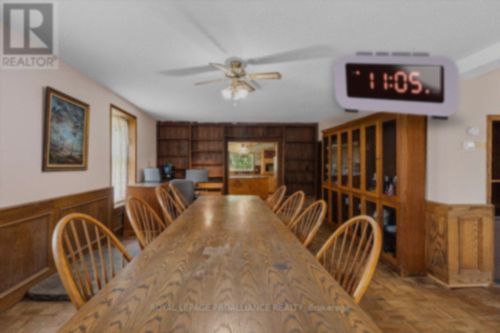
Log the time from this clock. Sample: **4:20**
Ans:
**11:05**
